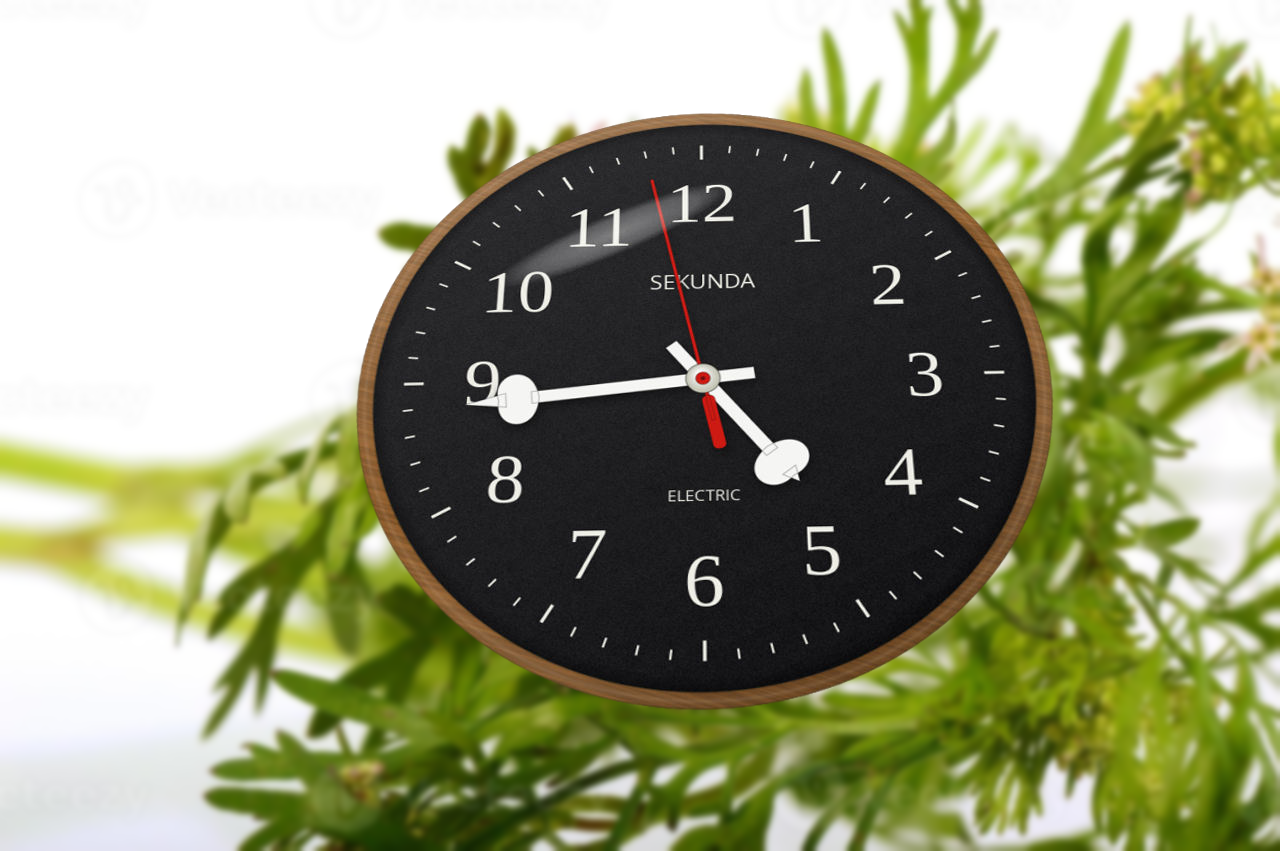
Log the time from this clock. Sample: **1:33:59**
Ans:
**4:43:58**
